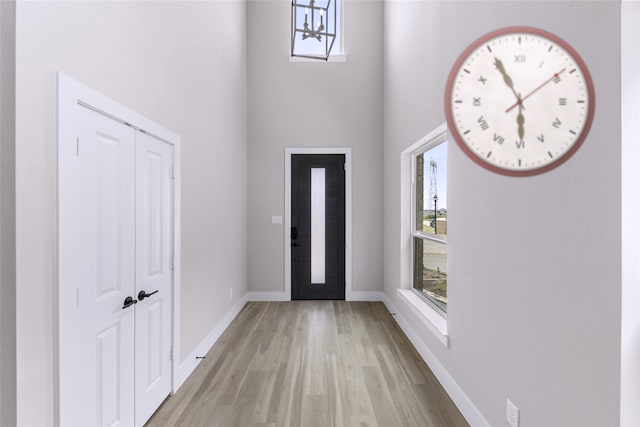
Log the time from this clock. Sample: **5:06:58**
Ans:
**5:55:09**
